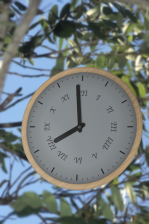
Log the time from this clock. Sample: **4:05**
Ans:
**7:59**
